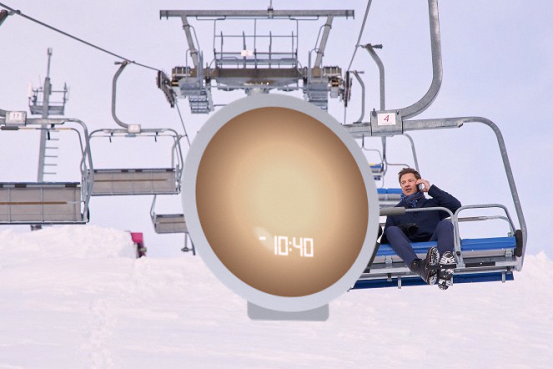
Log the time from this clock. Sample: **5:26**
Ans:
**10:40**
